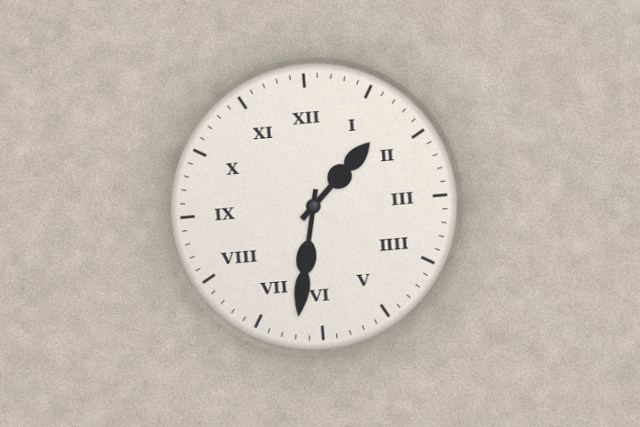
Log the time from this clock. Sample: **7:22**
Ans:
**1:32**
